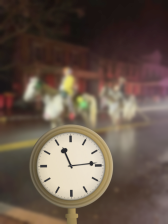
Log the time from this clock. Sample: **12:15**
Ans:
**11:14**
